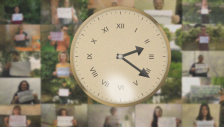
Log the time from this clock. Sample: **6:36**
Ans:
**2:21**
